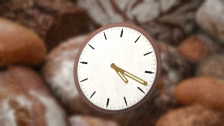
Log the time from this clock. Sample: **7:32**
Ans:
**4:18**
